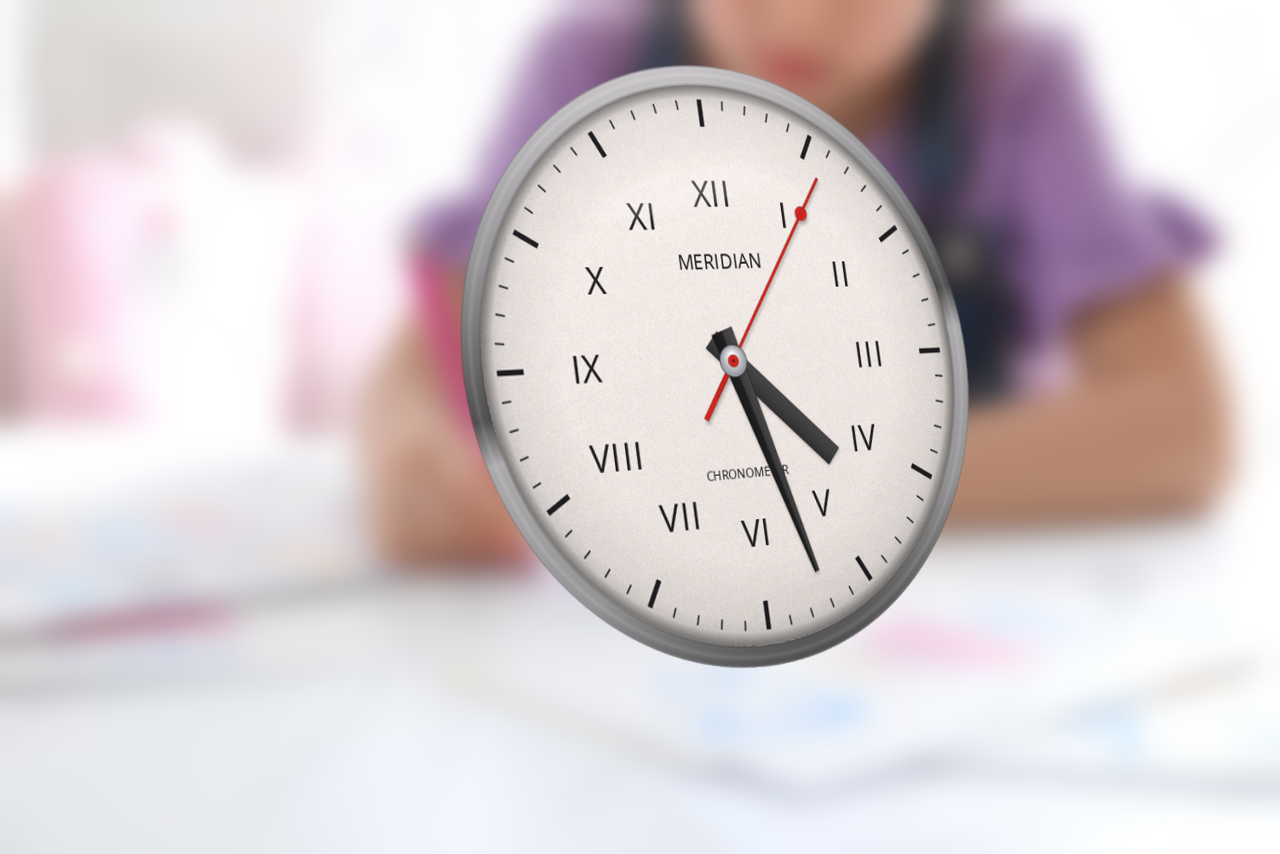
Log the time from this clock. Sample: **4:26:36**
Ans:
**4:27:06**
